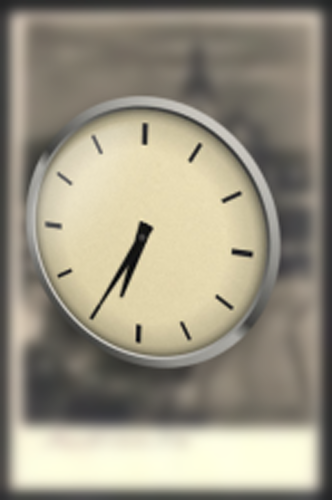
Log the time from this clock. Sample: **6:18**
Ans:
**6:35**
